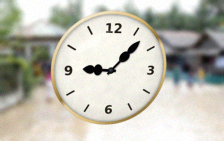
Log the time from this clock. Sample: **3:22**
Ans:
**9:07**
